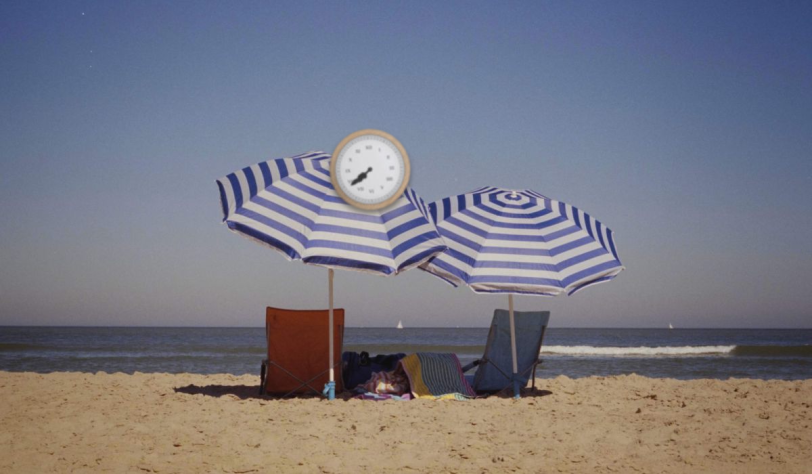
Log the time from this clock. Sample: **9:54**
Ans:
**7:39**
